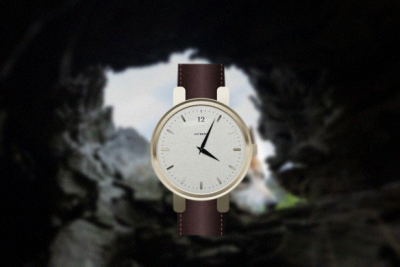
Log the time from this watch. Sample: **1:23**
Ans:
**4:04**
